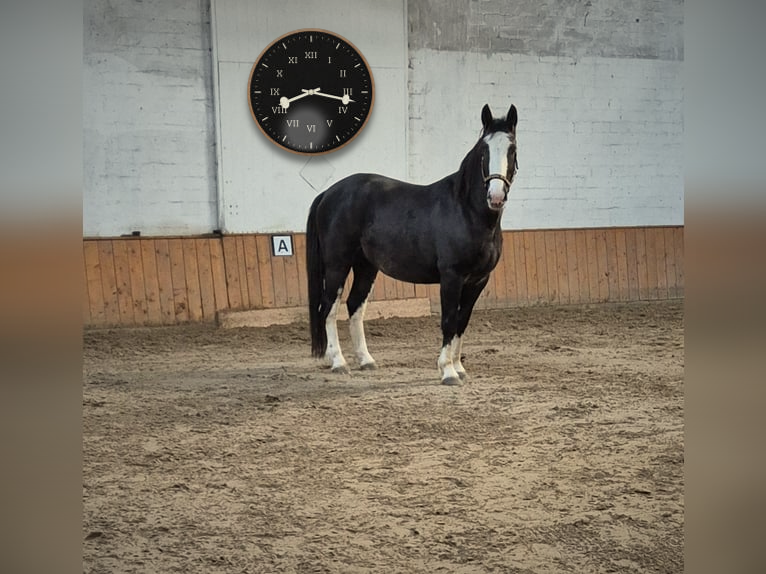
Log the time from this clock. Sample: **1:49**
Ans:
**8:17**
